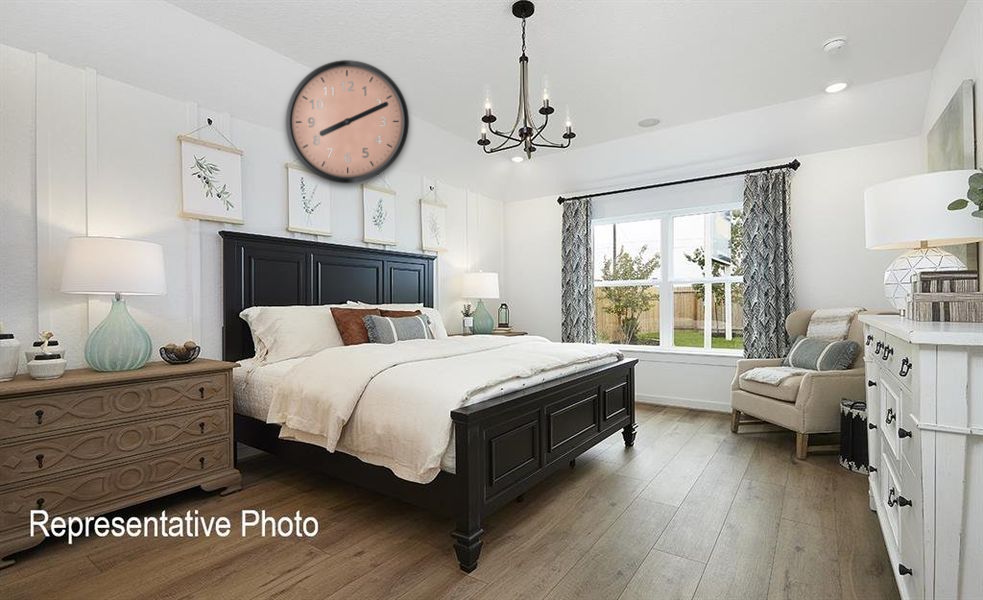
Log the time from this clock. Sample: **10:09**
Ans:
**8:11**
